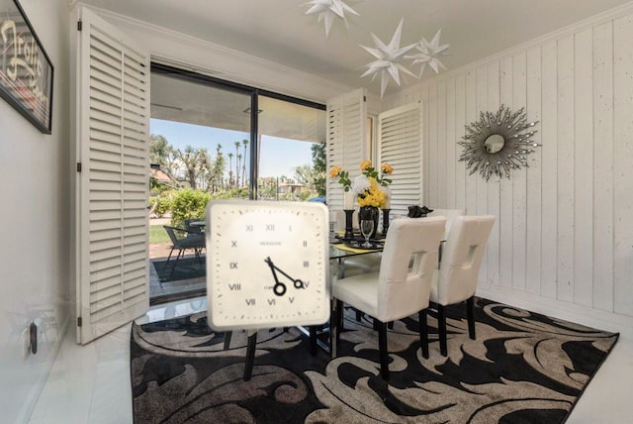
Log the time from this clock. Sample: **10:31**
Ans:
**5:21**
